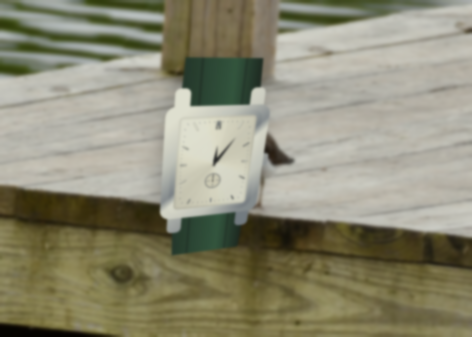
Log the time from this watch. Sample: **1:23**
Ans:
**12:06**
